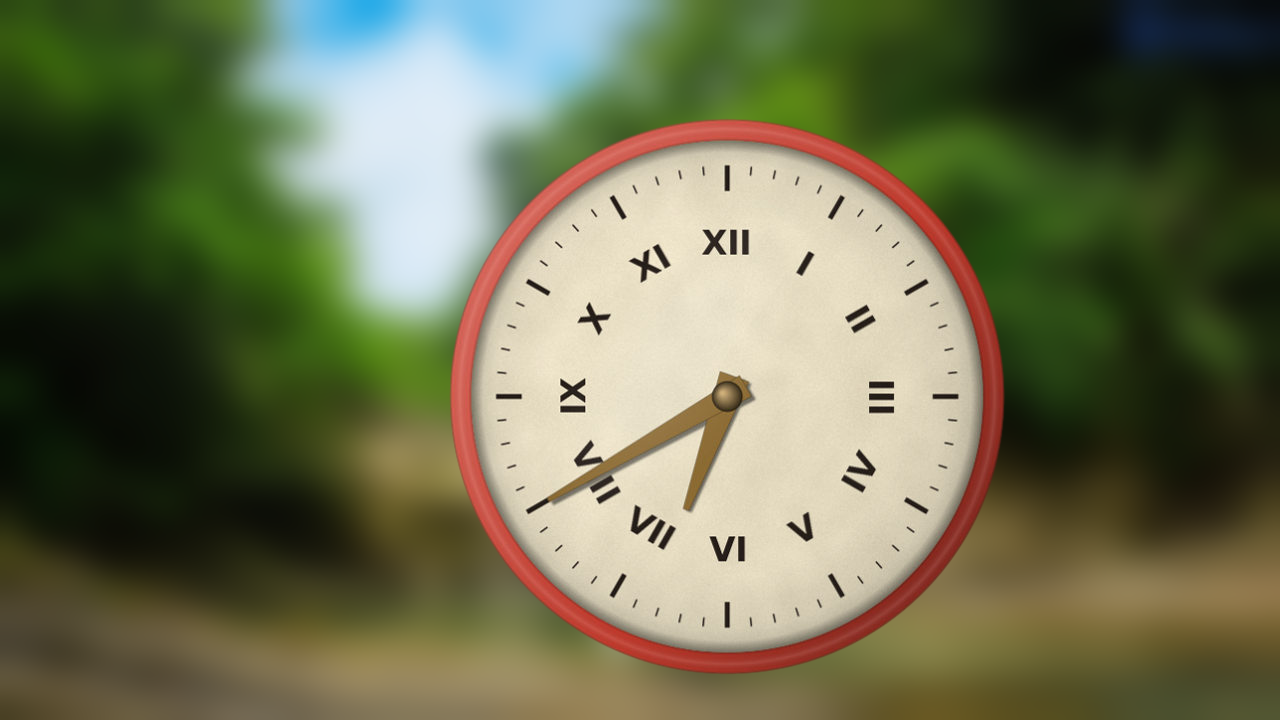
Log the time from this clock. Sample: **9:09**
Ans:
**6:40**
